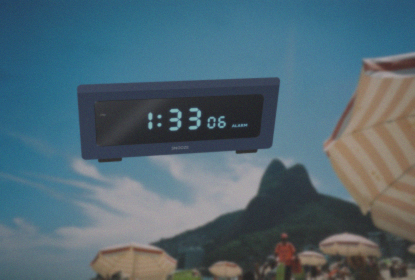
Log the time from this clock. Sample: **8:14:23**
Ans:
**1:33:06**
